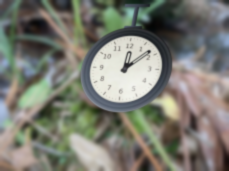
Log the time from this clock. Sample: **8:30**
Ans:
**12:08**
